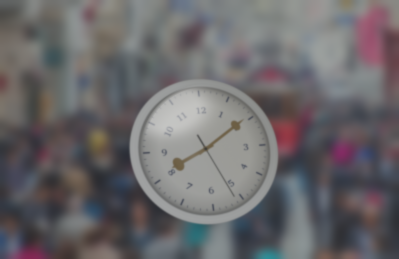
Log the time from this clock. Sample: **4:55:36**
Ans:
**8:09:26**
